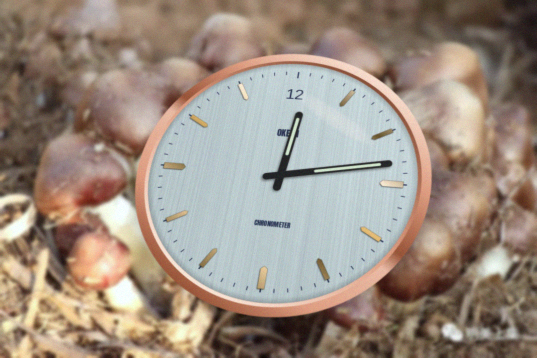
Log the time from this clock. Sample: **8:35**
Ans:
**12:13**
